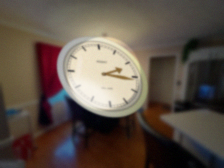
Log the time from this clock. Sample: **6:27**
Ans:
**2:16**
